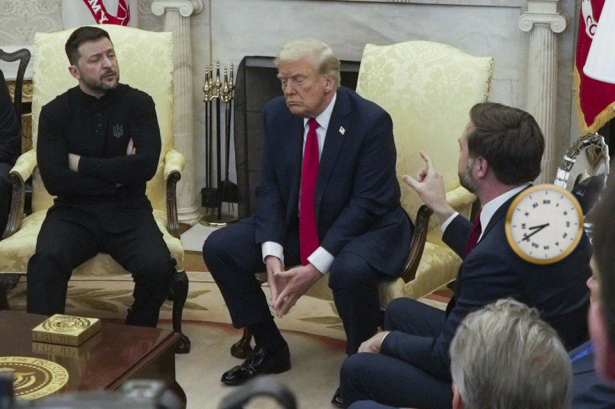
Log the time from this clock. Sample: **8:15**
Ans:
**8:40**
